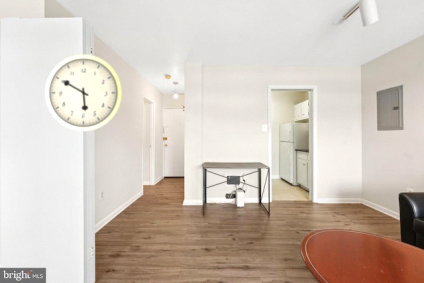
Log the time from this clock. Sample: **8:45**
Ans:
**5:50**
